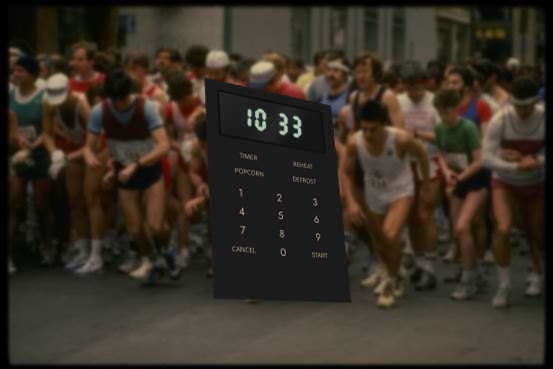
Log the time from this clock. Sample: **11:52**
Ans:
**10:33**
